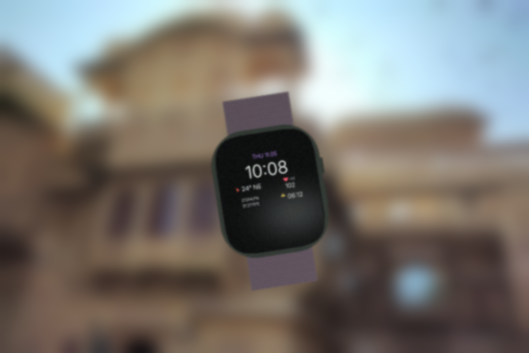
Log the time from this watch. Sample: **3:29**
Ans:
**10:08**
